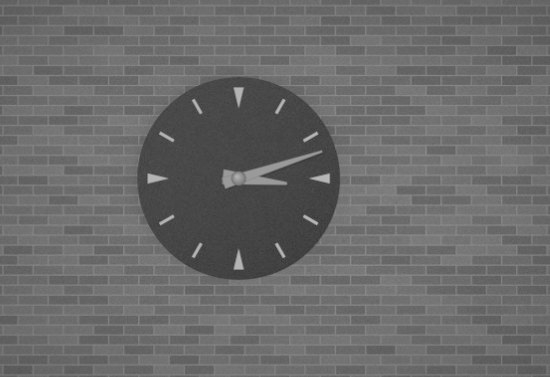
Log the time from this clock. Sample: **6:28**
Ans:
**3:12**
